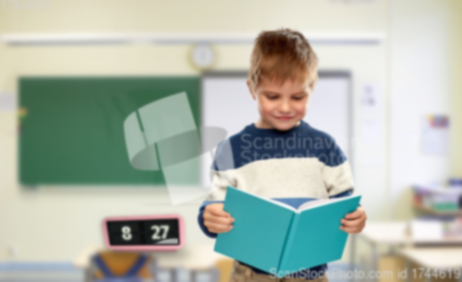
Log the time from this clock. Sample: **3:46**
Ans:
**8:27**
